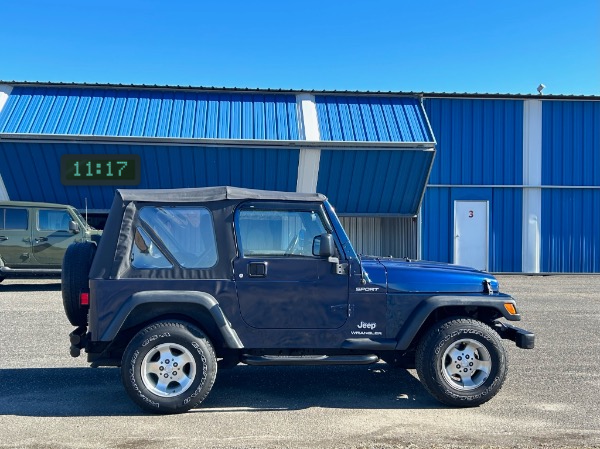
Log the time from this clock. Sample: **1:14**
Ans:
**11:17**
